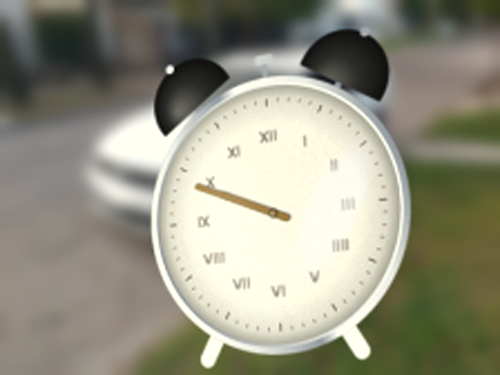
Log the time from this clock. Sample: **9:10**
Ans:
**9:49**
